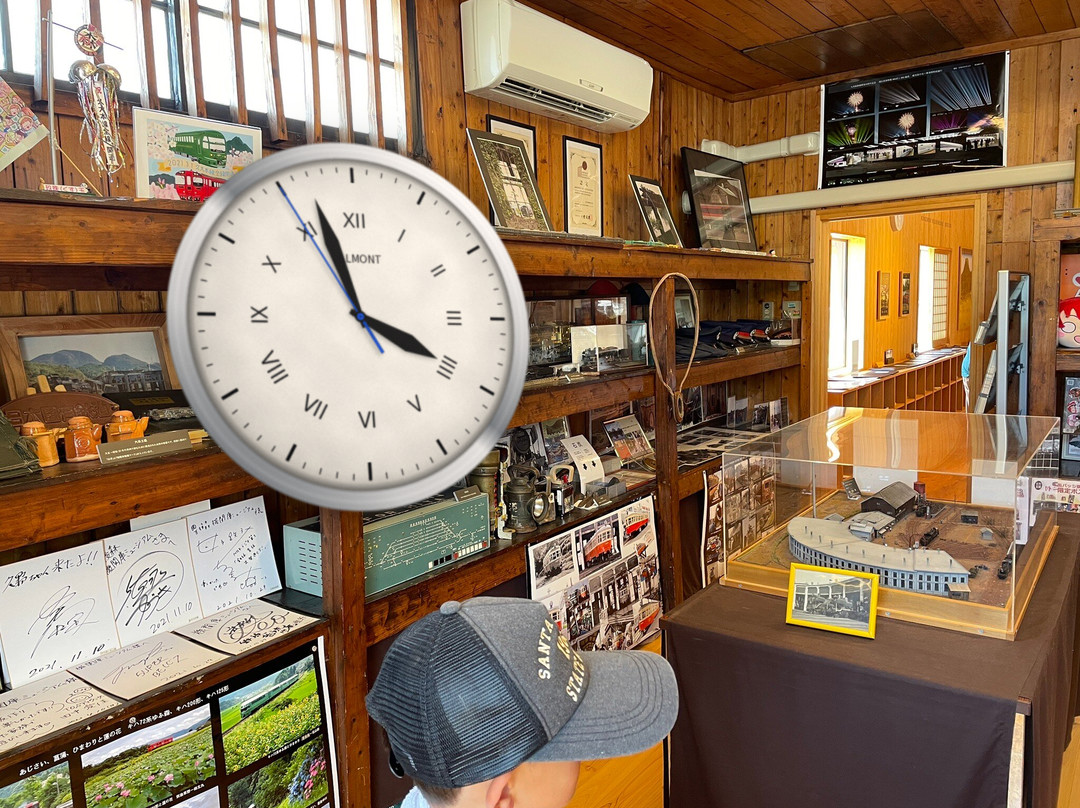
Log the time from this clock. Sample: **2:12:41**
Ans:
**3:56:55**
